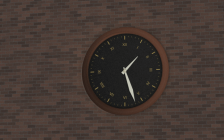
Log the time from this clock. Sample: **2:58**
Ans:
**1:27**
